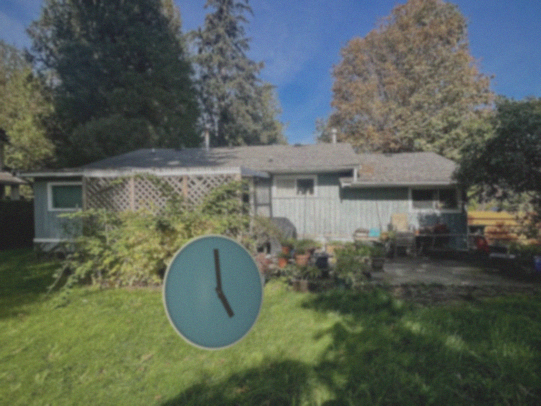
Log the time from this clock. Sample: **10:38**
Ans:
**4:59**
